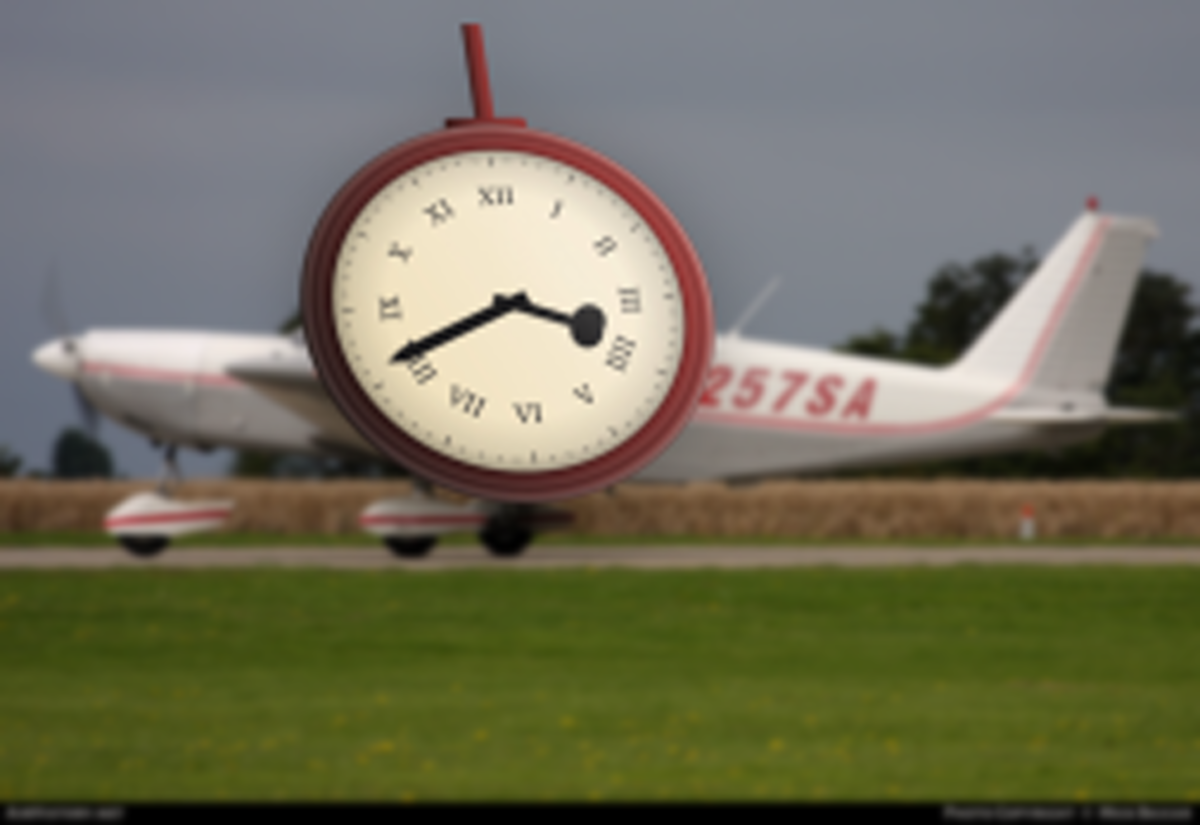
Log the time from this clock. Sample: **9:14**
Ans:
**3:41**
